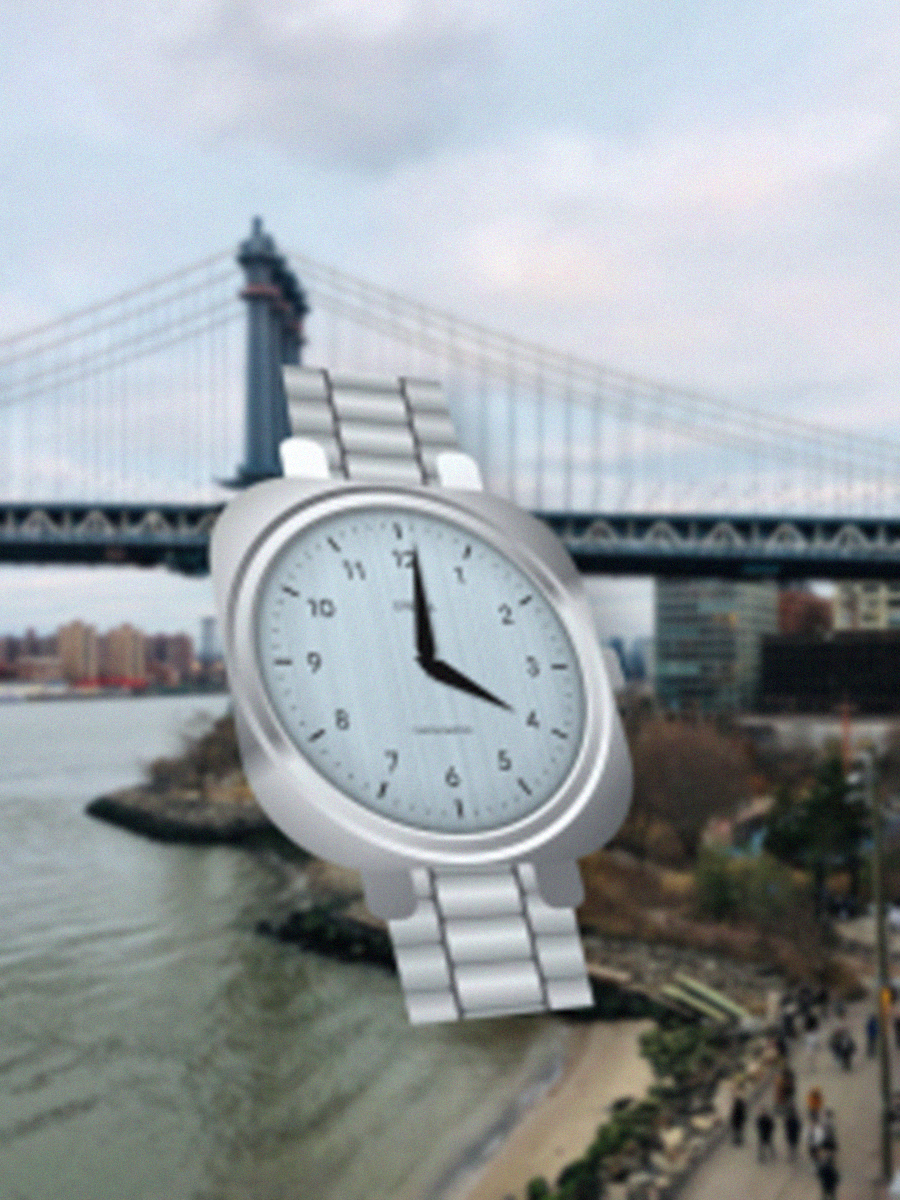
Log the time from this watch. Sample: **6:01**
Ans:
**4:01**
